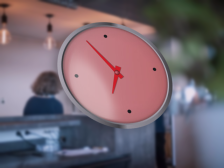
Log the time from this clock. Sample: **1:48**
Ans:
**6:55**
